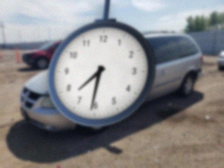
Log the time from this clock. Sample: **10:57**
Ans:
**7:31**
